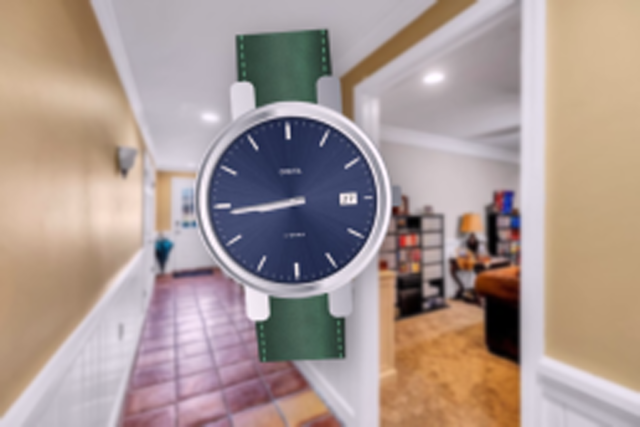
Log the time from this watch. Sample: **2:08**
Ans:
**8:44**
